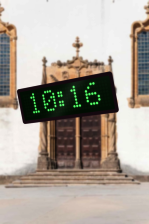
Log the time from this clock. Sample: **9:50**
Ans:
**10:16**
